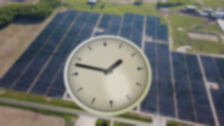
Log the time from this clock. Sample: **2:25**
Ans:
**1:48**
